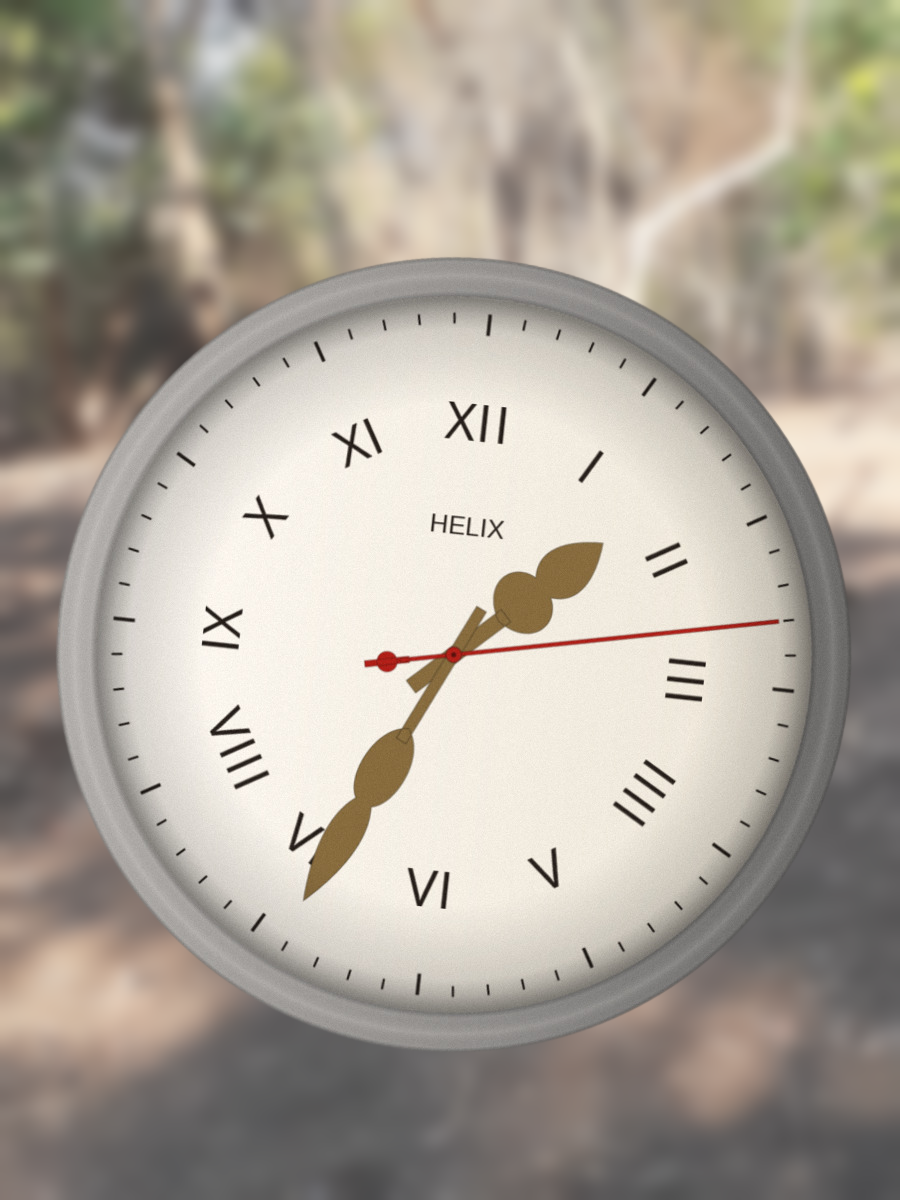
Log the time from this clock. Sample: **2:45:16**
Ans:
**1:34:13**
